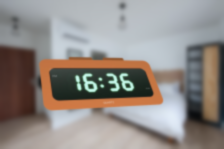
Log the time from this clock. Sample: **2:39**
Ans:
**16:36**
